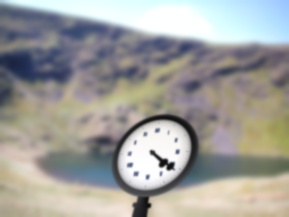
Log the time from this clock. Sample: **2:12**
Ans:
**4:21**
